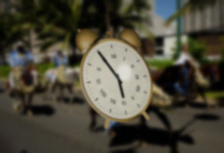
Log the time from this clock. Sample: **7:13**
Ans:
**5:55**
